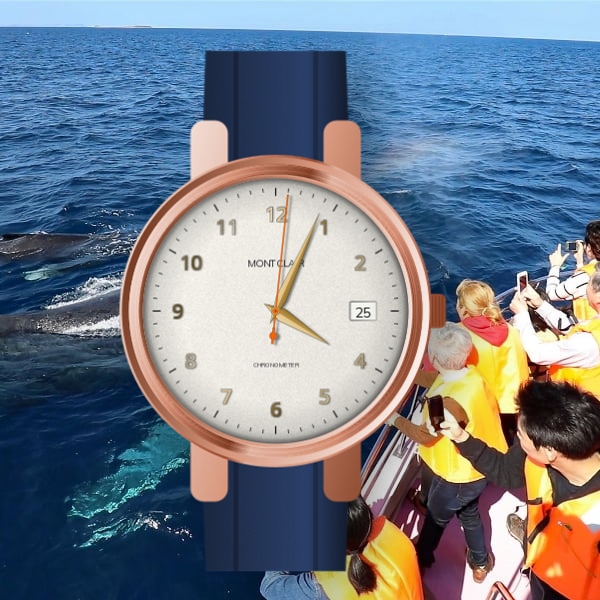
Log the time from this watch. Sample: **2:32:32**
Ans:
**4:04:01**
